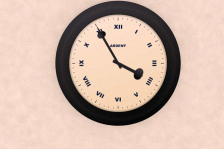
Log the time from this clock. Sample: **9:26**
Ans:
**3:55**
